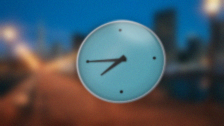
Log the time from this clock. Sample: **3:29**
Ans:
**7:45**
